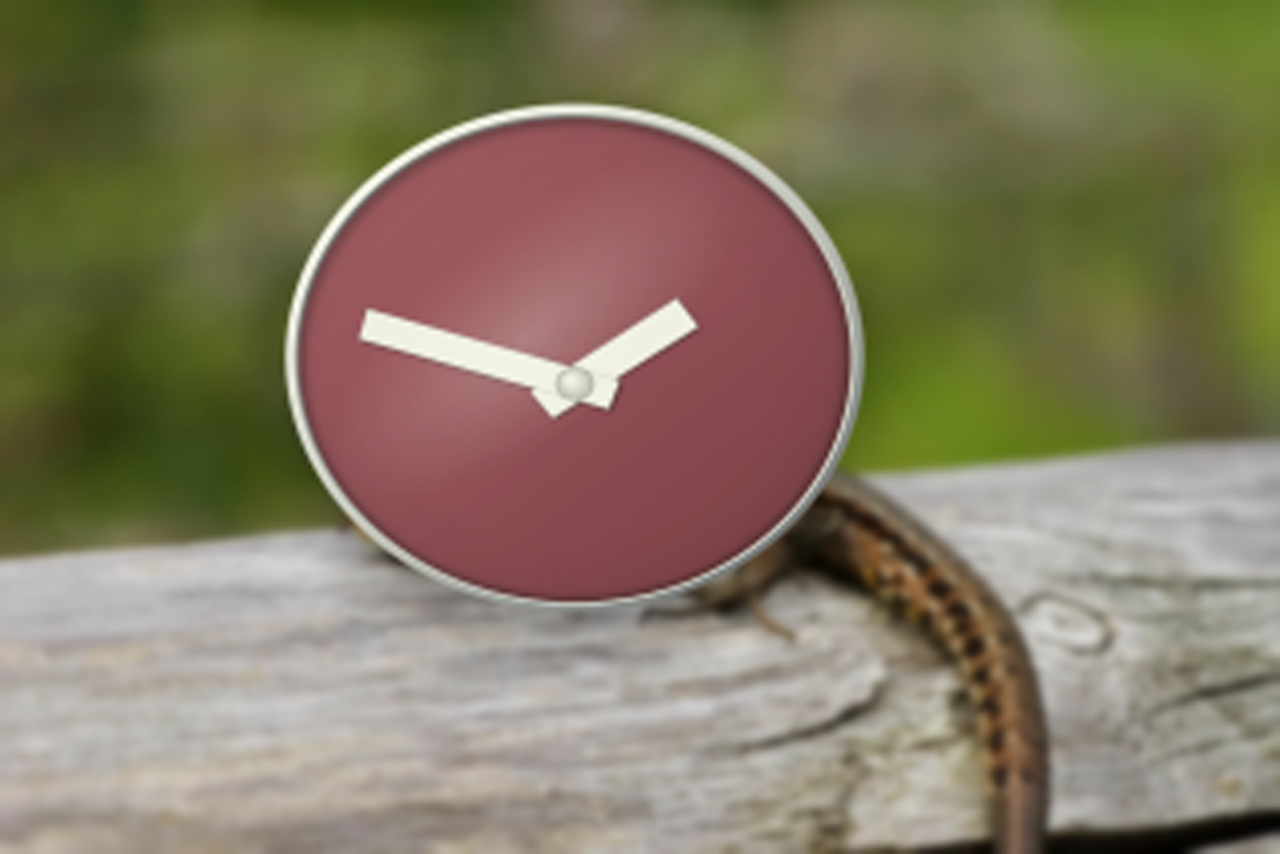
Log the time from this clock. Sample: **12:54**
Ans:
**1:48**
